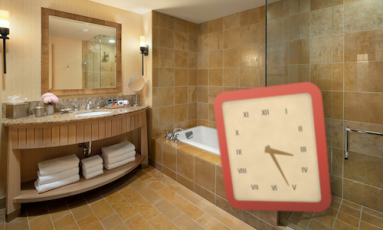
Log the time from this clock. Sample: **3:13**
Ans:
**3:26**
